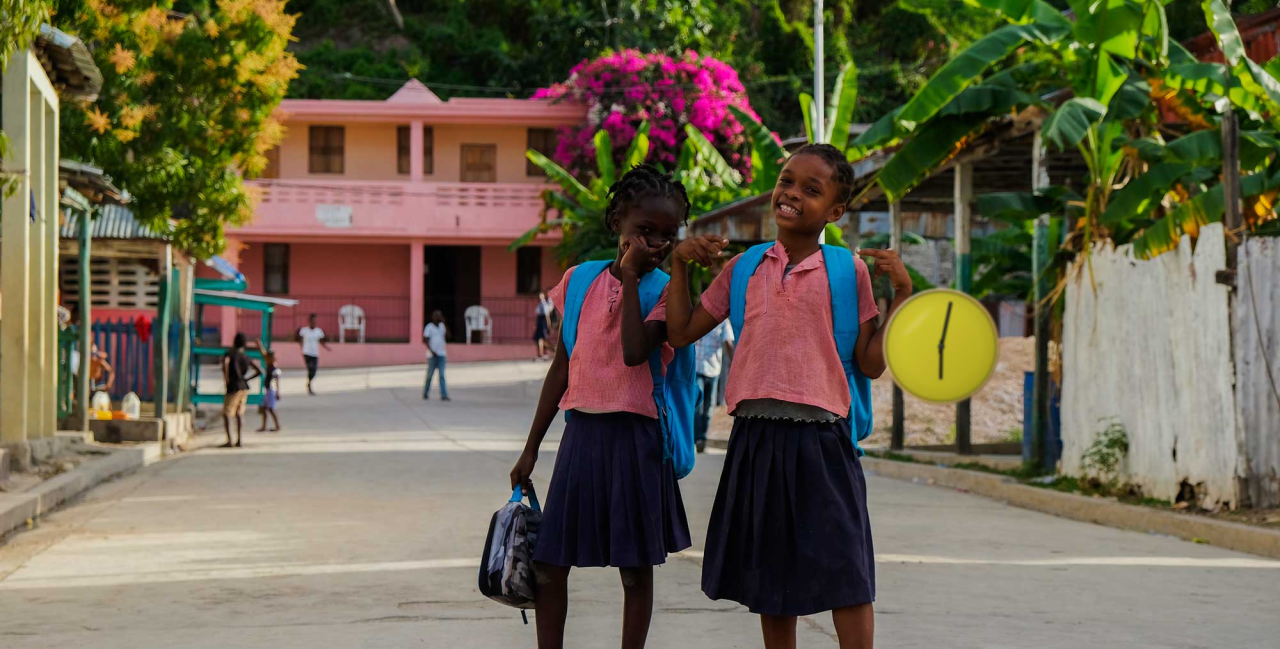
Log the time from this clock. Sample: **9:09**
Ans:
**6:02**
